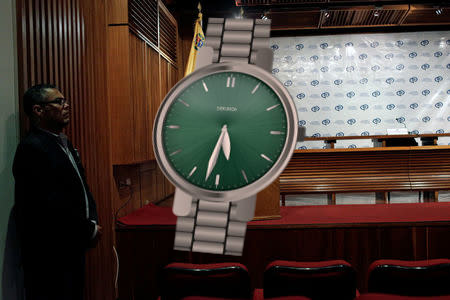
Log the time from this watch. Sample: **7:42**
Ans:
**5:32**
